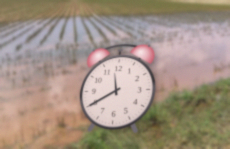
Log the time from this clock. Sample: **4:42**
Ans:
**11:40**
